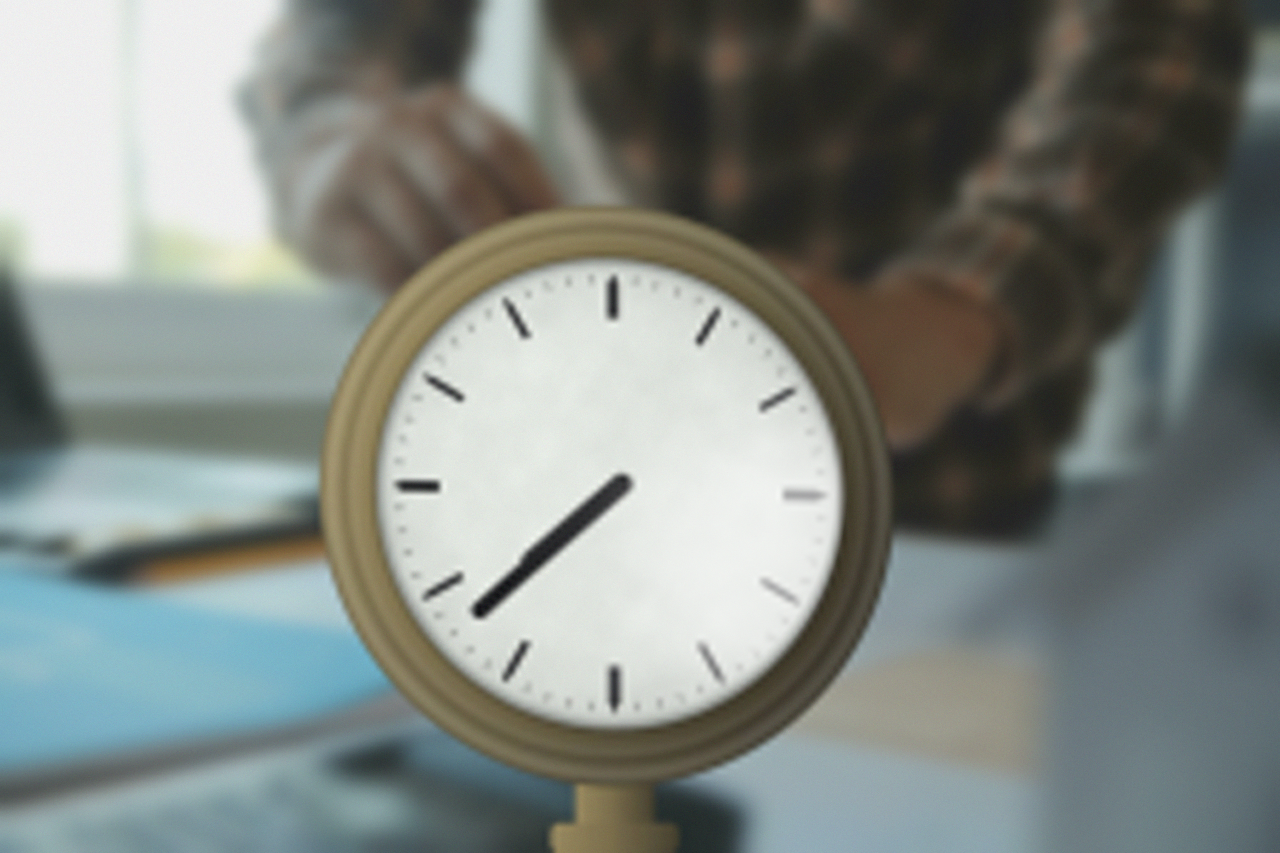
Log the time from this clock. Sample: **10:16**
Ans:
**7:38**
